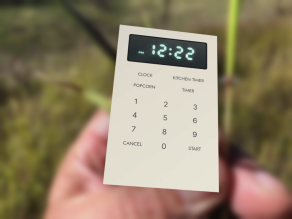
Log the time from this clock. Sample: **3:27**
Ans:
**12:22**
